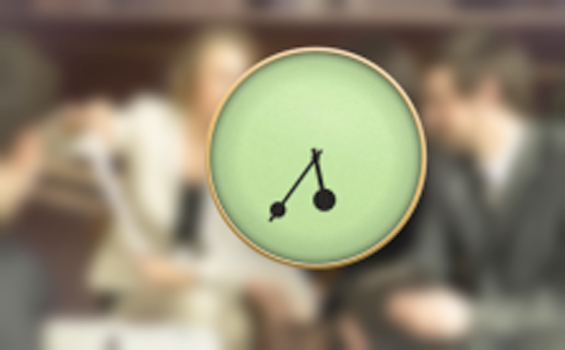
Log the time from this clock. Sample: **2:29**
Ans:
**5:36**
